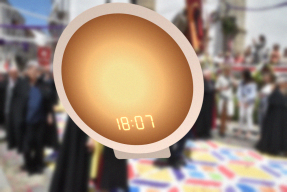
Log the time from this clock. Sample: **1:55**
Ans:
**18:07**
